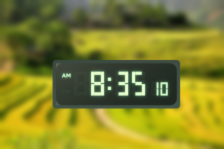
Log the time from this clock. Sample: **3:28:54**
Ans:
**8:35:10**
